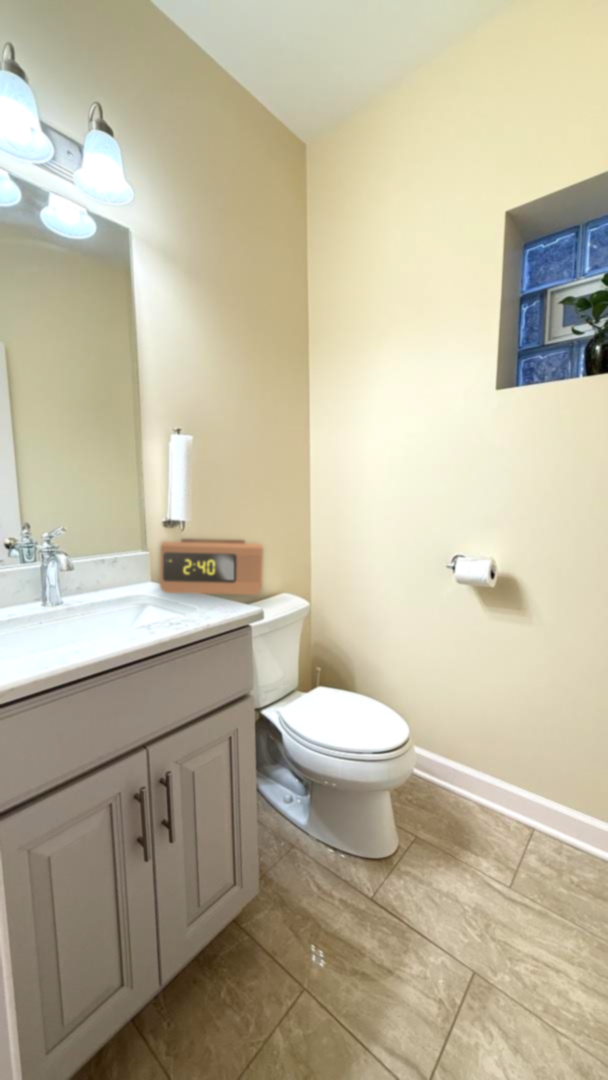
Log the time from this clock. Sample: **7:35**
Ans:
**2:40**
